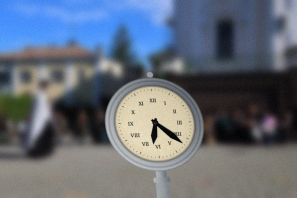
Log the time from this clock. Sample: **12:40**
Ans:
**6:22**
